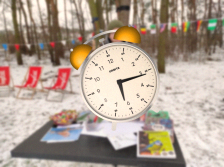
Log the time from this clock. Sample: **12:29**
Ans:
**6:16**
